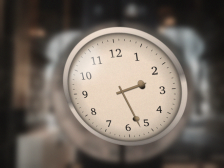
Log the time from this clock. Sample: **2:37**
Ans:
**2:27**
